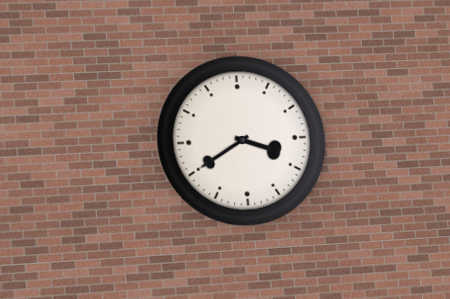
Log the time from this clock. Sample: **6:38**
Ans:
**3:40**
